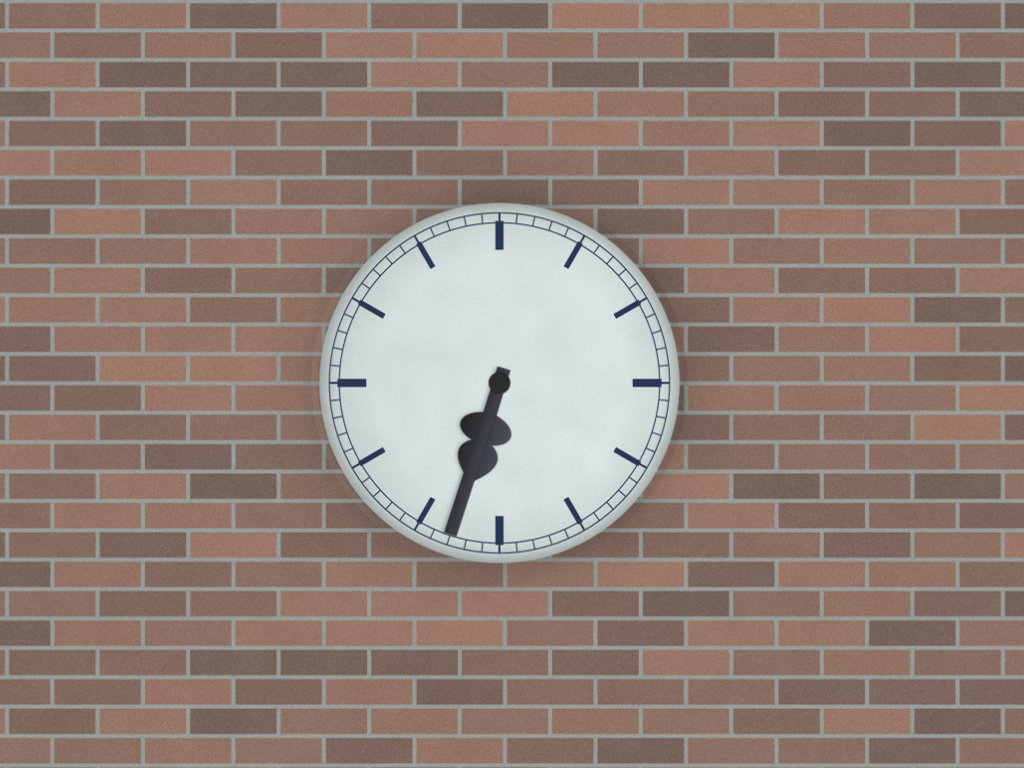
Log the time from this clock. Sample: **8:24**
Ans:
**6:33**
